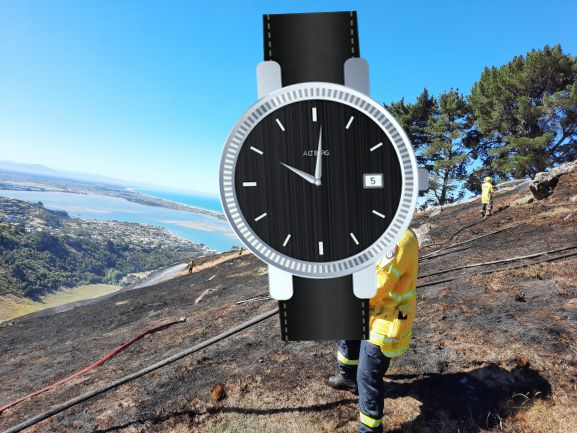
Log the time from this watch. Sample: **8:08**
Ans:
**10:01**
